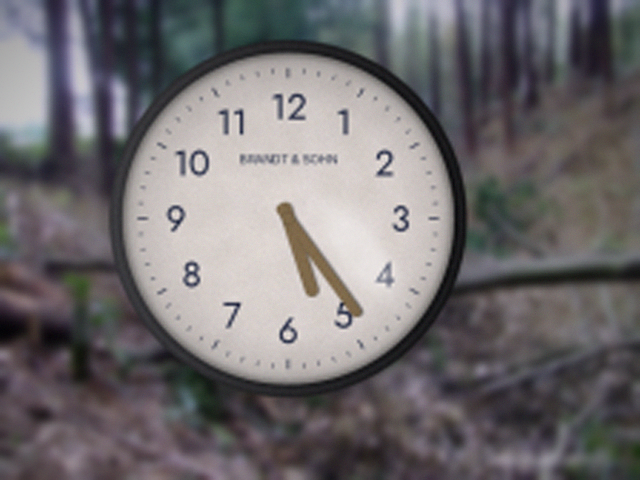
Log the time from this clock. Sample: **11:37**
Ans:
**5:24**
